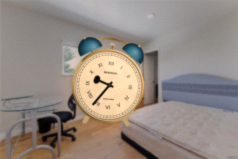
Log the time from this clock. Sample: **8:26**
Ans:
**9:36**
